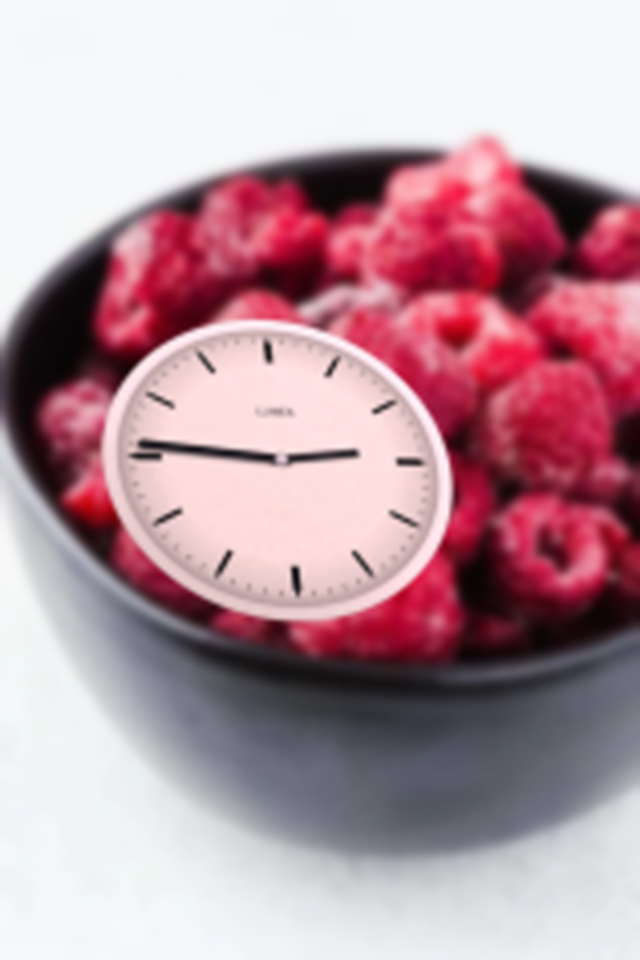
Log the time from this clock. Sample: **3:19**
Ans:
**2:46**
